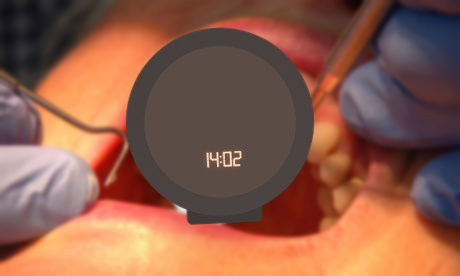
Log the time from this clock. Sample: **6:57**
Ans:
**14:02**
